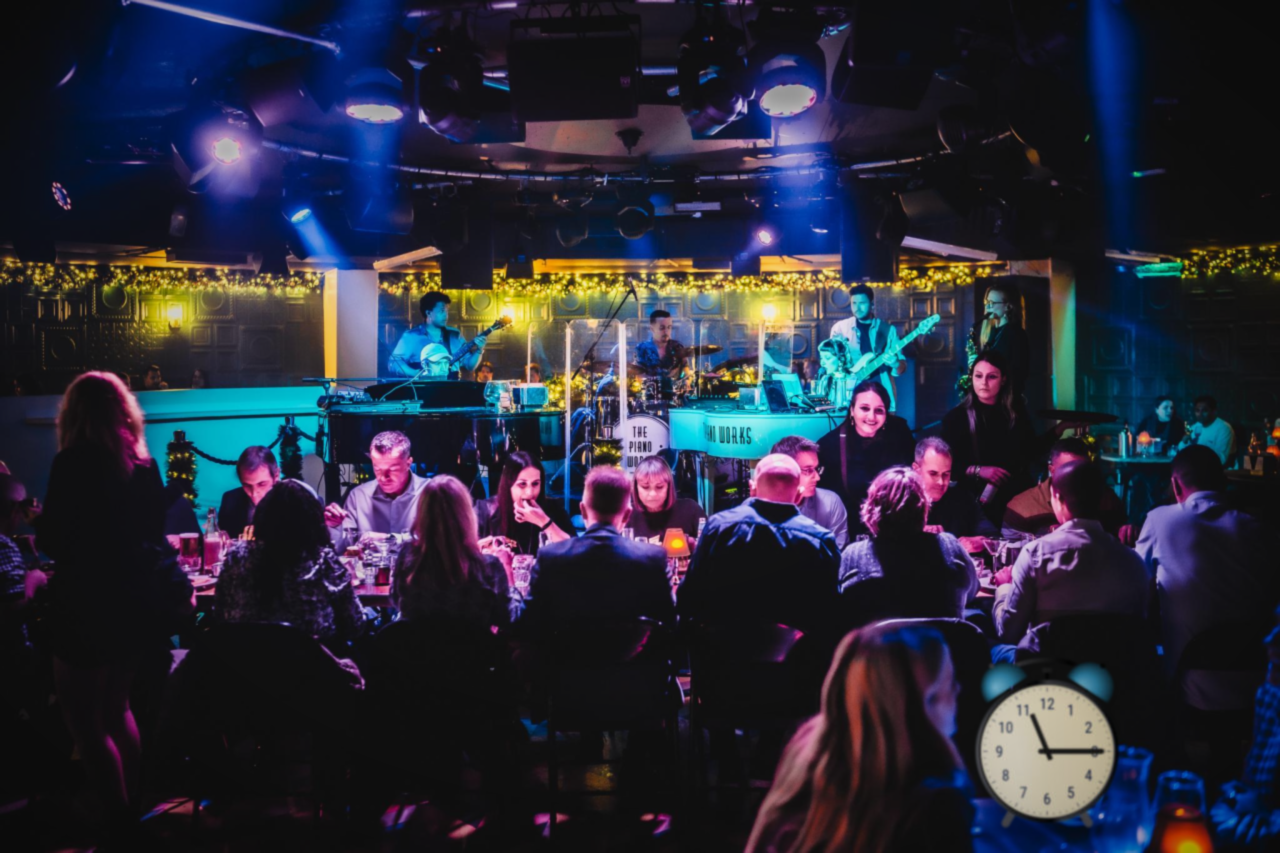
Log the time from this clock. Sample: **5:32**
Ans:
**11:15**
